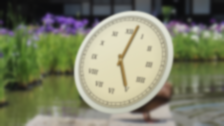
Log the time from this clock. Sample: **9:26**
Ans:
**5:02**
